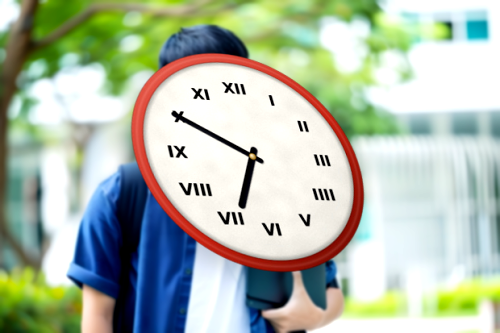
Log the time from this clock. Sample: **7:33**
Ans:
**6:50**
